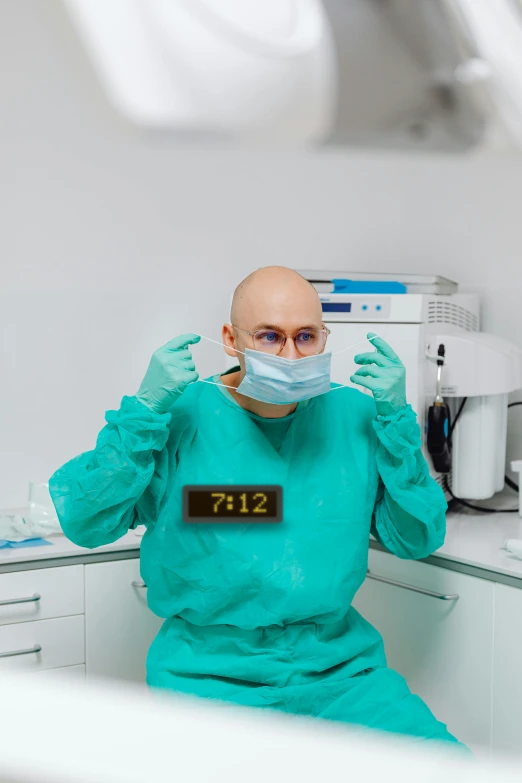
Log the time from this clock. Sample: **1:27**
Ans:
**7:12**
